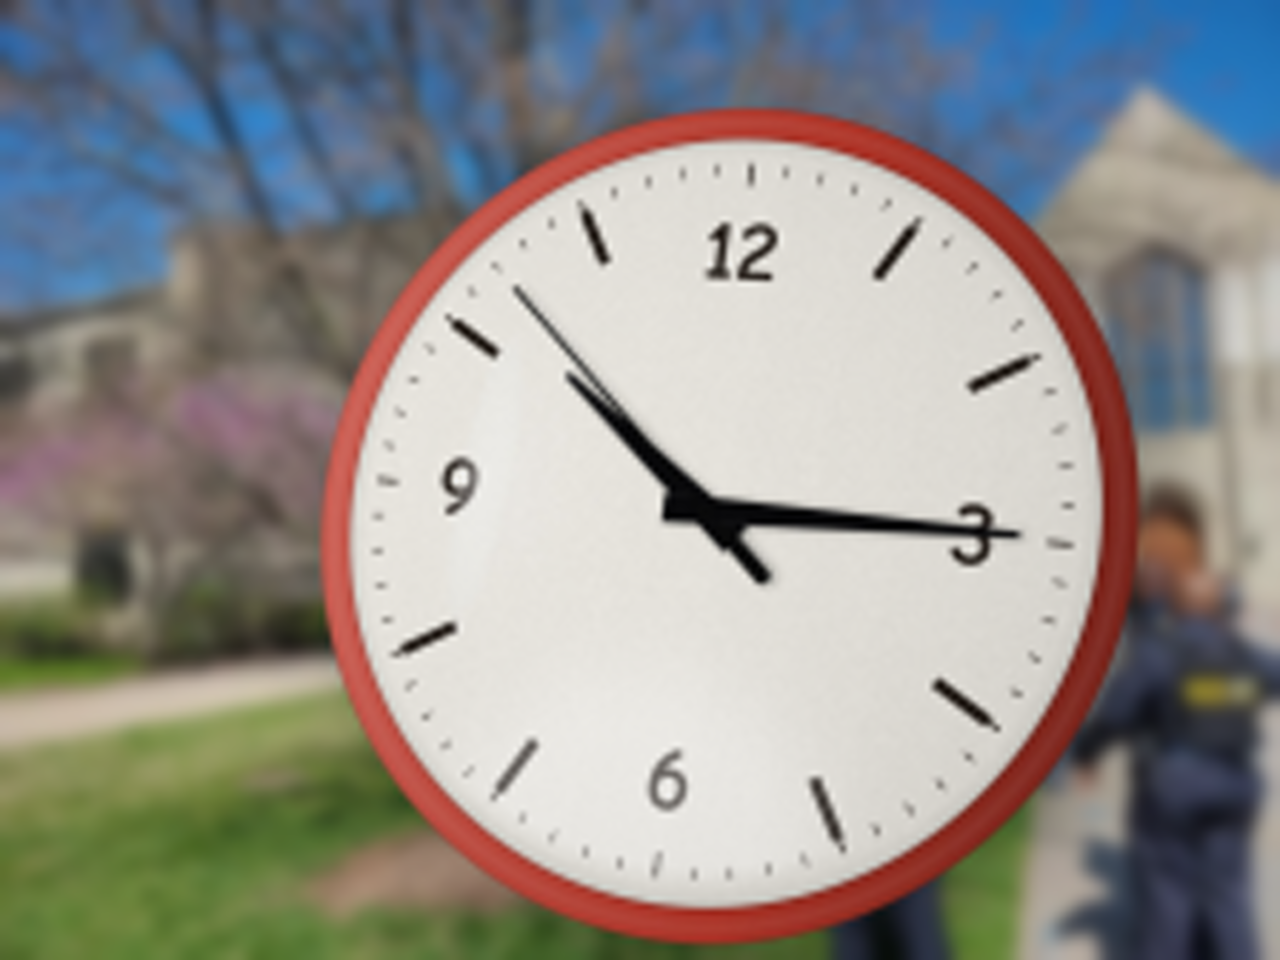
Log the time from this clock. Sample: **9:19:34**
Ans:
**10:14:52**
